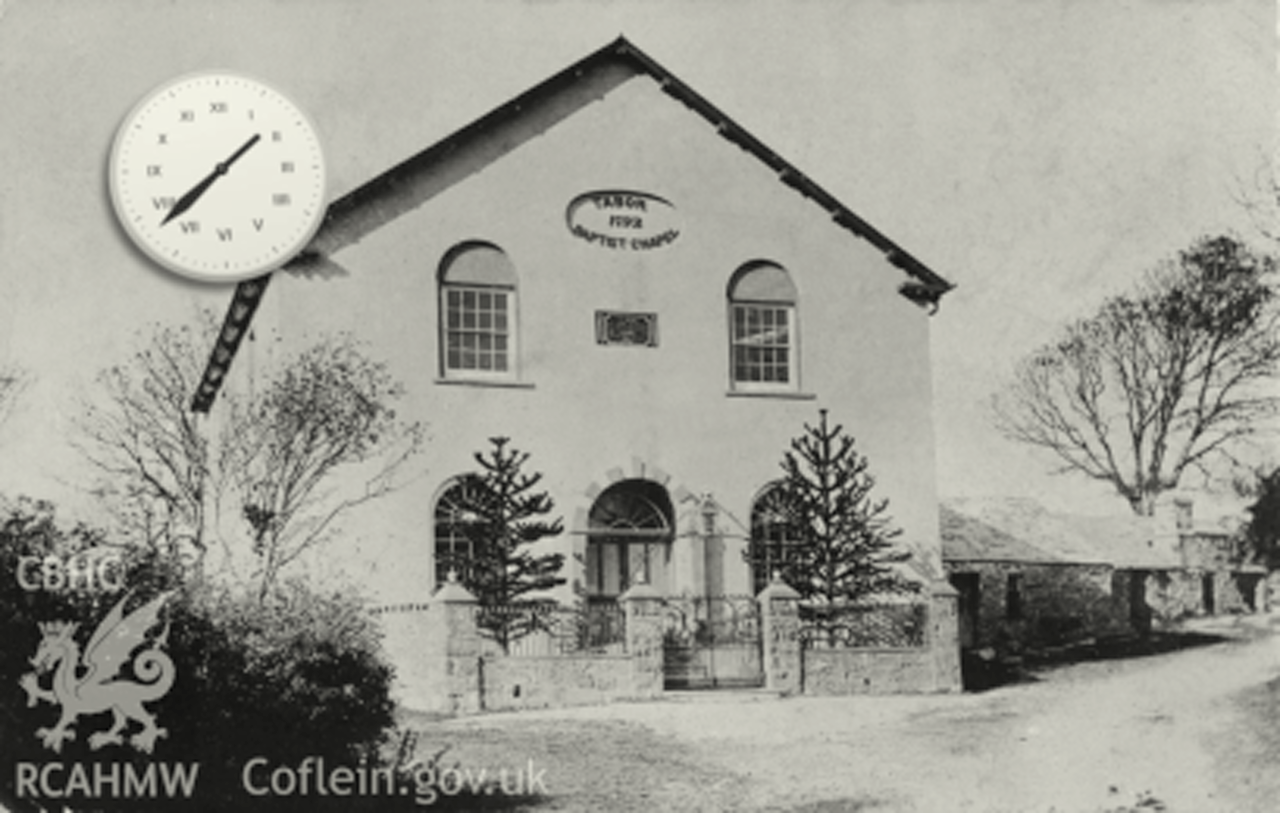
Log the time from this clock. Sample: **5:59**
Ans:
**1:38**
